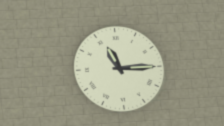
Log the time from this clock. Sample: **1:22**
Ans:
**11:15**
